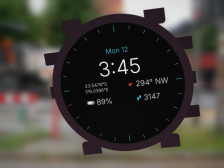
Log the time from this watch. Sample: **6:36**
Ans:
**3:45**
